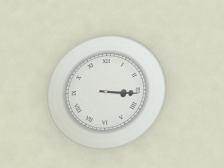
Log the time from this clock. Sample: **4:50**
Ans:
**3:16**
